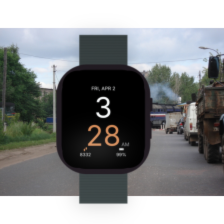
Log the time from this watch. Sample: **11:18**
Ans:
**3:28**
